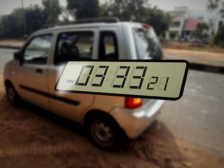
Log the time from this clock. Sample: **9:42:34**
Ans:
**3:33:21**
